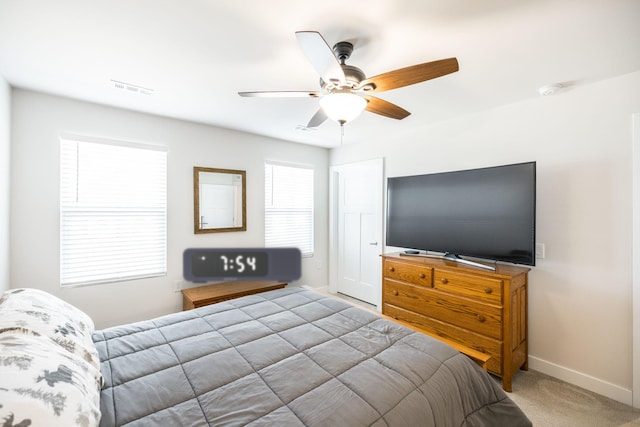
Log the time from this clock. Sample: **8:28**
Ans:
**7:54**
